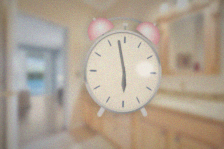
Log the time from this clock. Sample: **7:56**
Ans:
**5:58**
